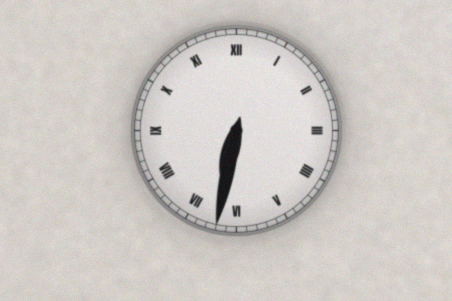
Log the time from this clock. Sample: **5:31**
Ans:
**6:32**
